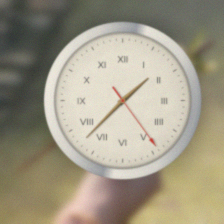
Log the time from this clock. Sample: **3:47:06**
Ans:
**1:37:24**
